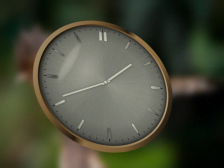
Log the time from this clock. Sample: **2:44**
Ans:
**1:41**
